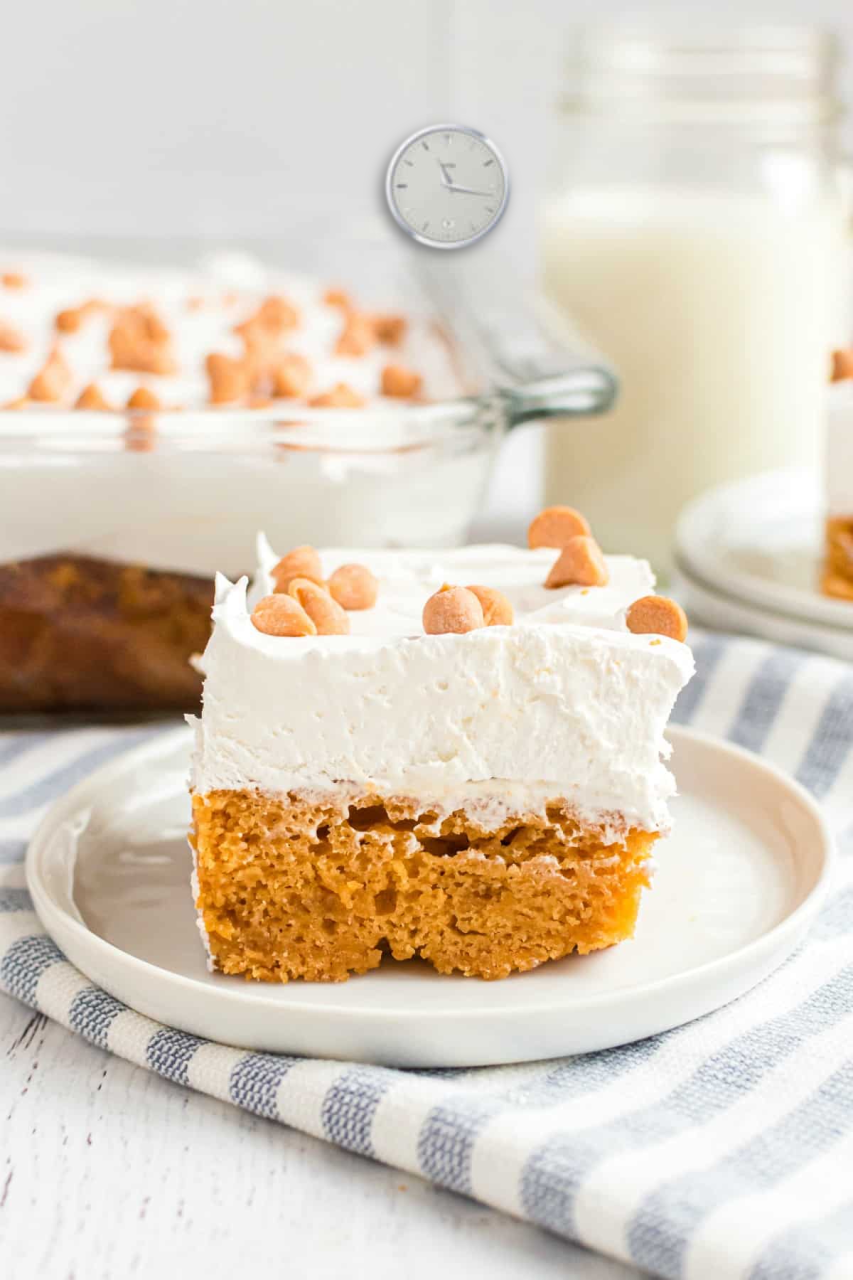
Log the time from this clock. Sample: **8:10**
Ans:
**11:17**
